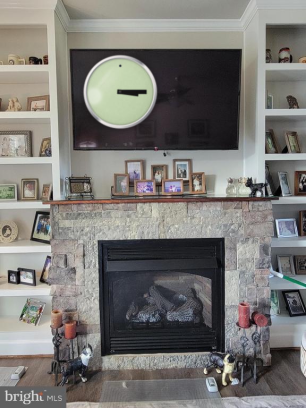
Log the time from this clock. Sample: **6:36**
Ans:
**3:15**
